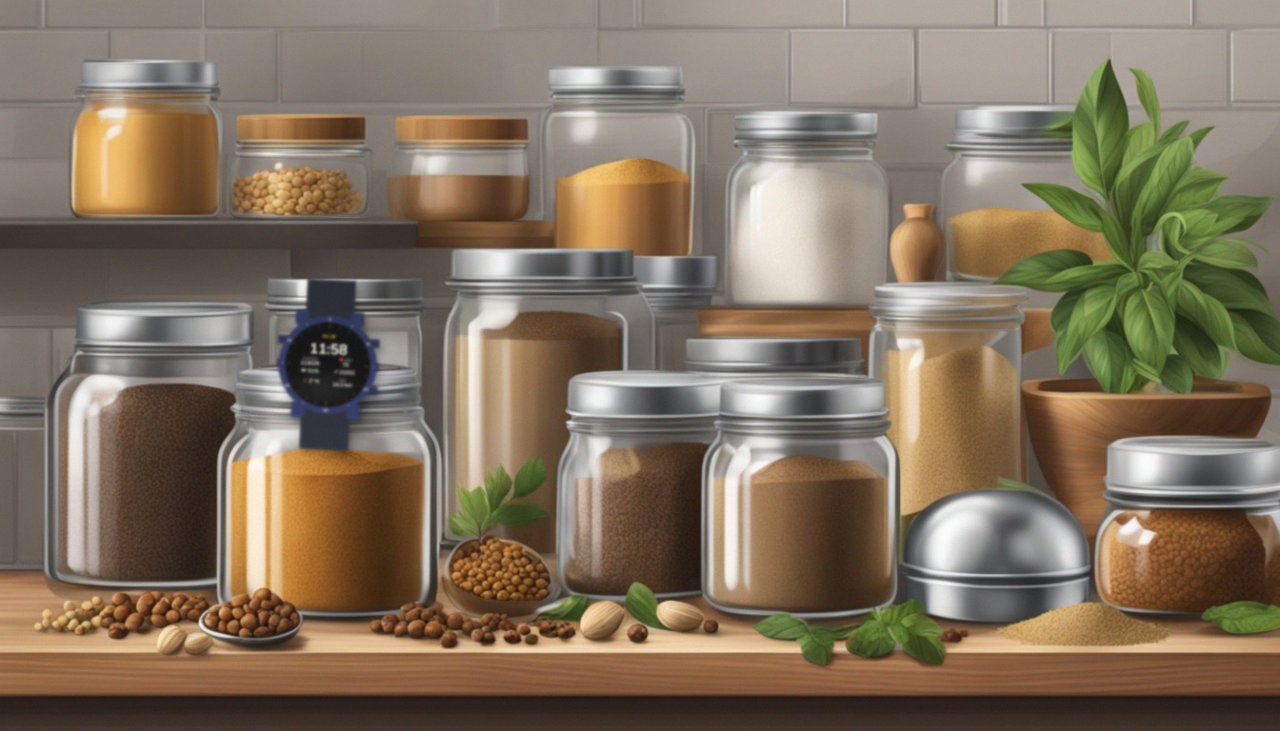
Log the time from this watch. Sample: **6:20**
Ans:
**11:58**
